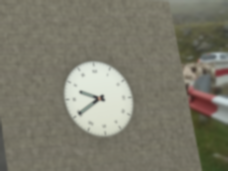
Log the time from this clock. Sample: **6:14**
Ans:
**9:40**
